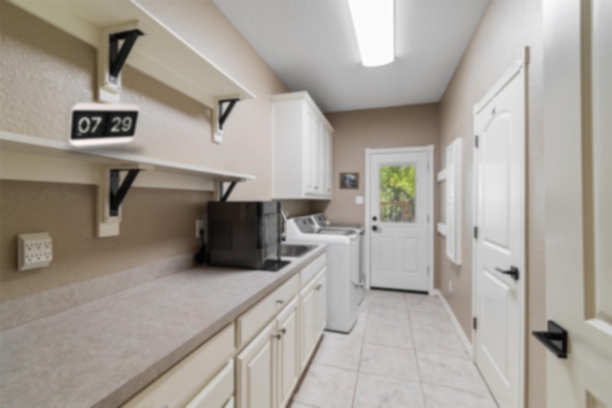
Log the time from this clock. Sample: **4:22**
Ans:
**7:29**
